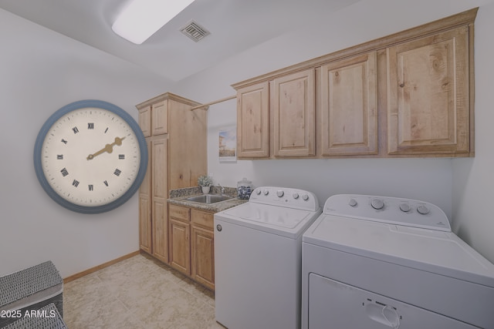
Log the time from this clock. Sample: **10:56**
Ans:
**2:10**
